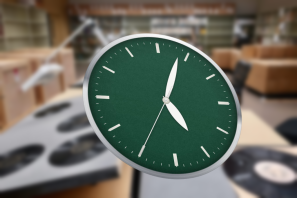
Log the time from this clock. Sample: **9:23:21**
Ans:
**5:03:35**
